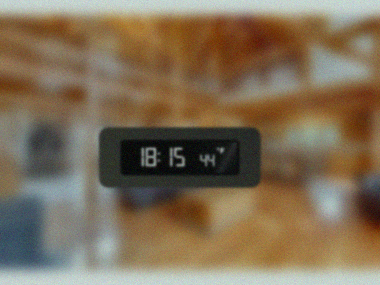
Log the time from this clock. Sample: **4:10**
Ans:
**18:15**
